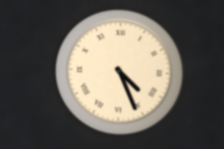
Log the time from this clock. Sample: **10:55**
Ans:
**4:26**
